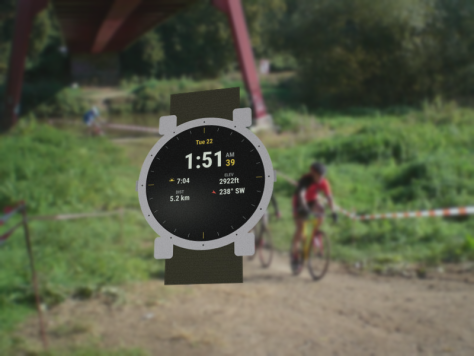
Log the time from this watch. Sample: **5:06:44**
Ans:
**1:51:39**
